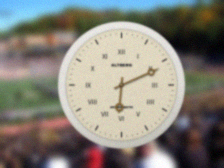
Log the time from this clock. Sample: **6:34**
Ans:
**6:11**
